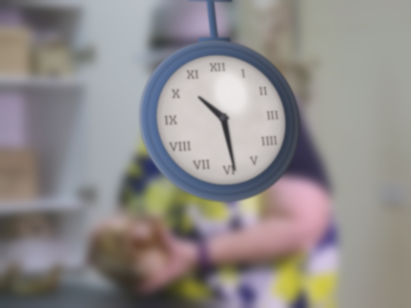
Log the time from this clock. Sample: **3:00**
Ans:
**10:29**
